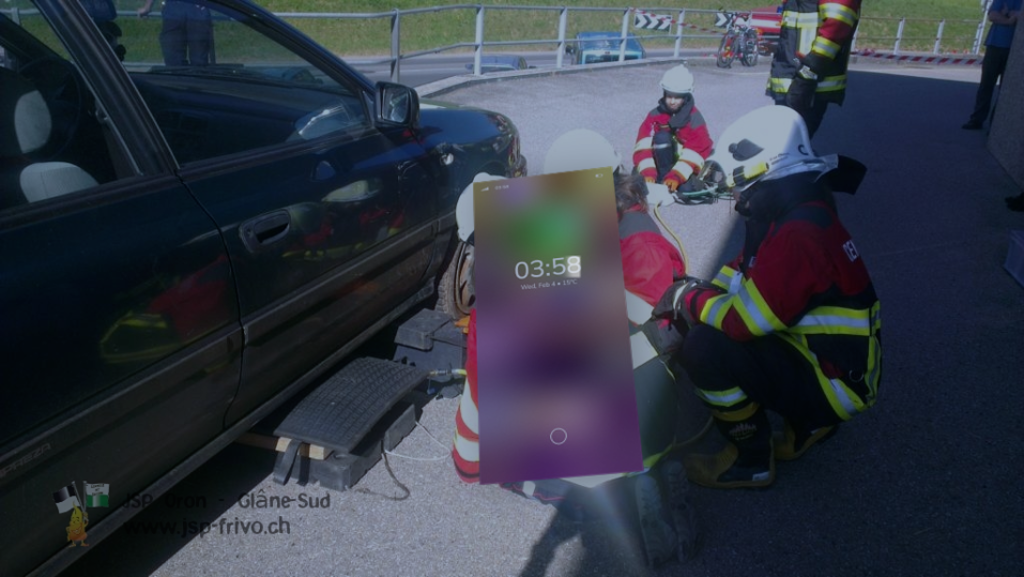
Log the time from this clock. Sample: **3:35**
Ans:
**3:58**
